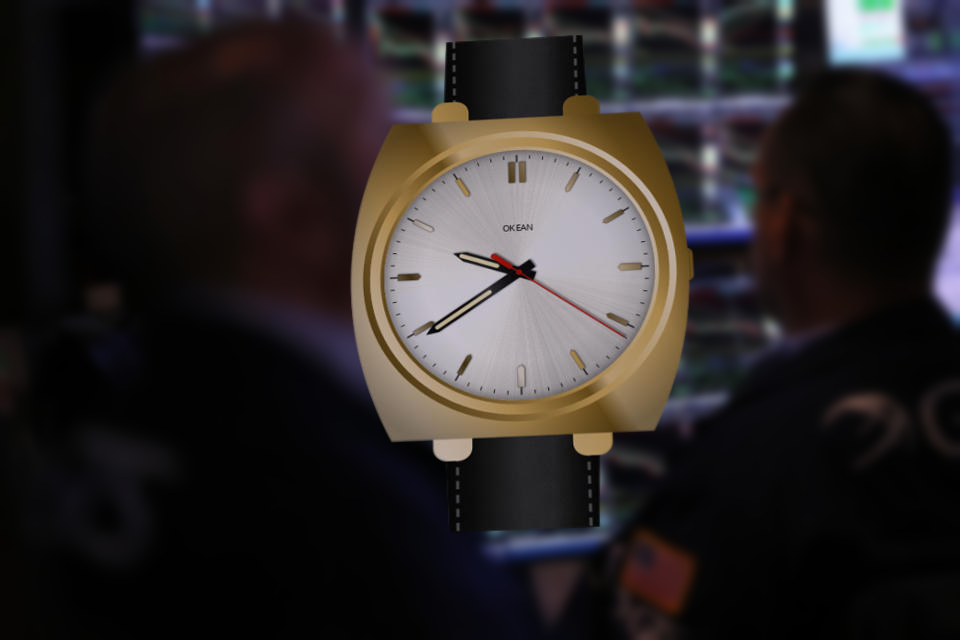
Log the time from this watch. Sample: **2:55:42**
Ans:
**9:39:21**
